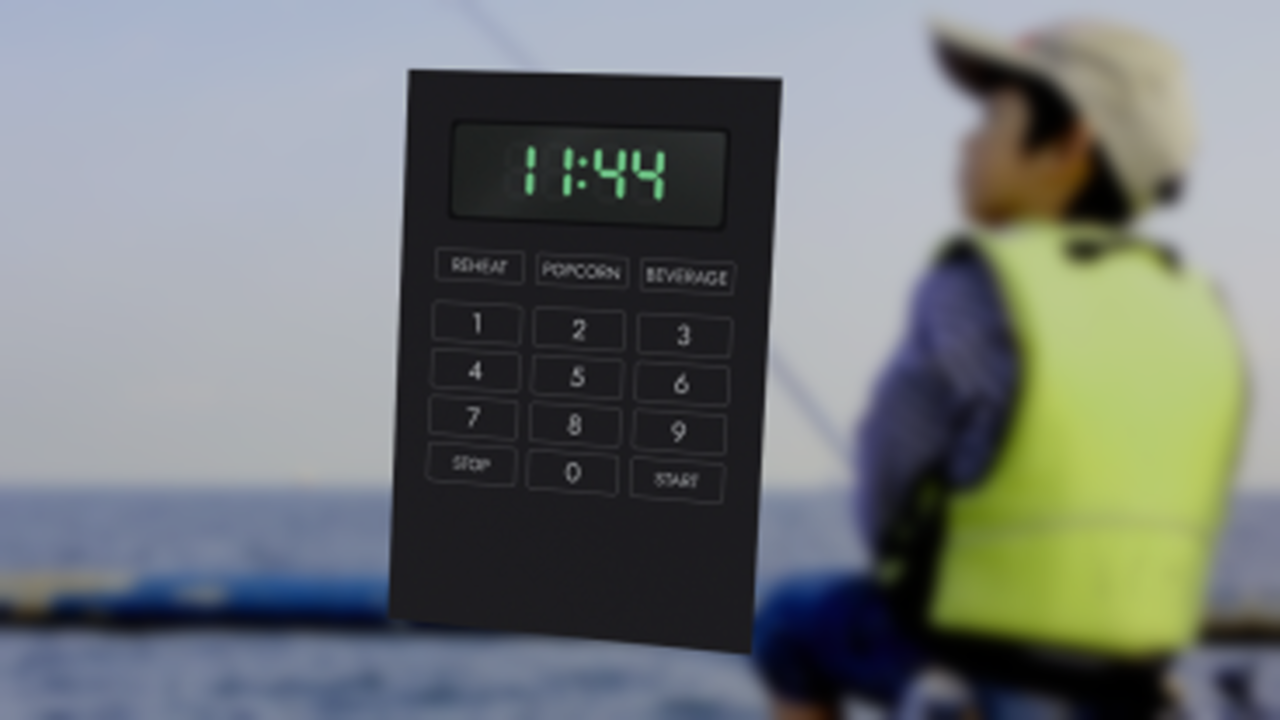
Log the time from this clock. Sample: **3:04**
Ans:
**11:44**
